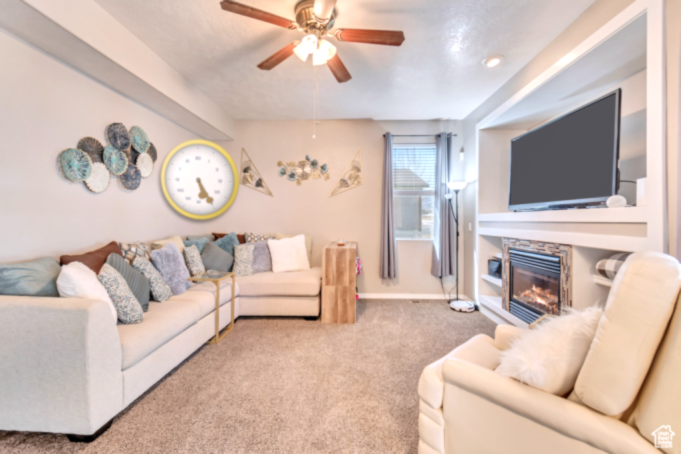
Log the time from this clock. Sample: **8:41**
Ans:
**5:25**
